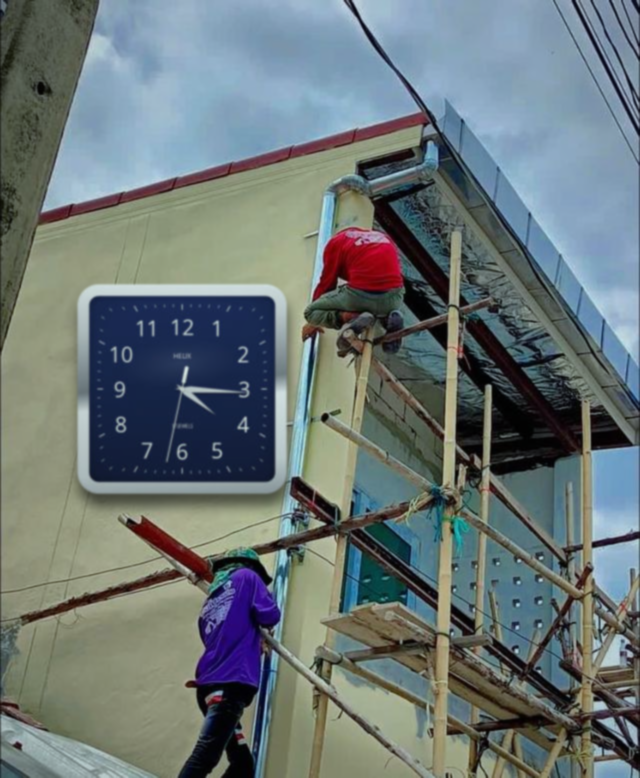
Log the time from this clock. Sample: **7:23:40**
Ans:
**4:15:32**
